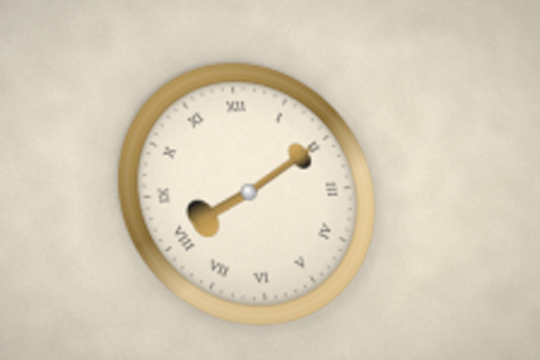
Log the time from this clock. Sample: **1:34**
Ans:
**8:10**
